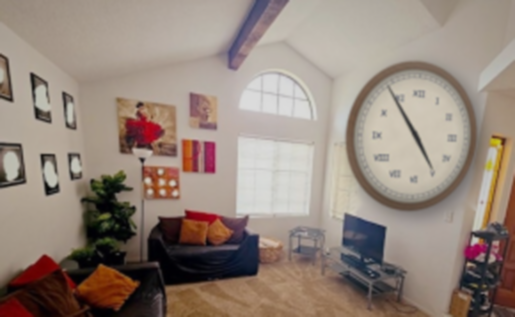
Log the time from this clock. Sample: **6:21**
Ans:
**4:54**
